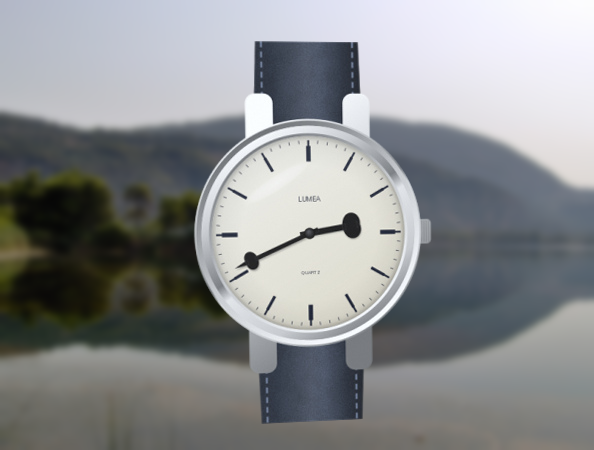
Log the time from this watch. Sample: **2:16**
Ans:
**2:41**
